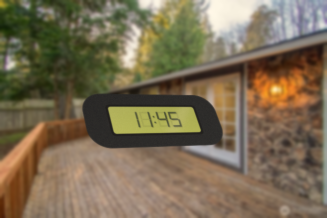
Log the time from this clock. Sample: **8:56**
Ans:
**11:45**
